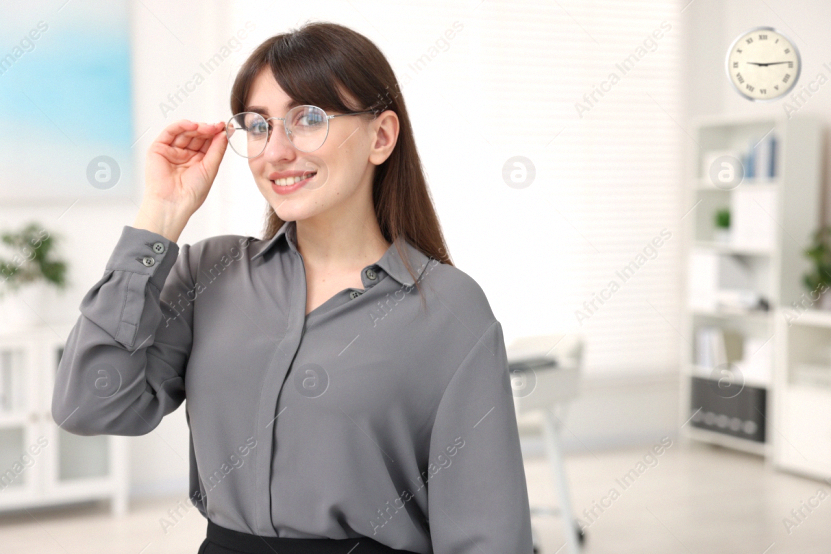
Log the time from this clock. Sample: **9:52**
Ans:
**9:14**
